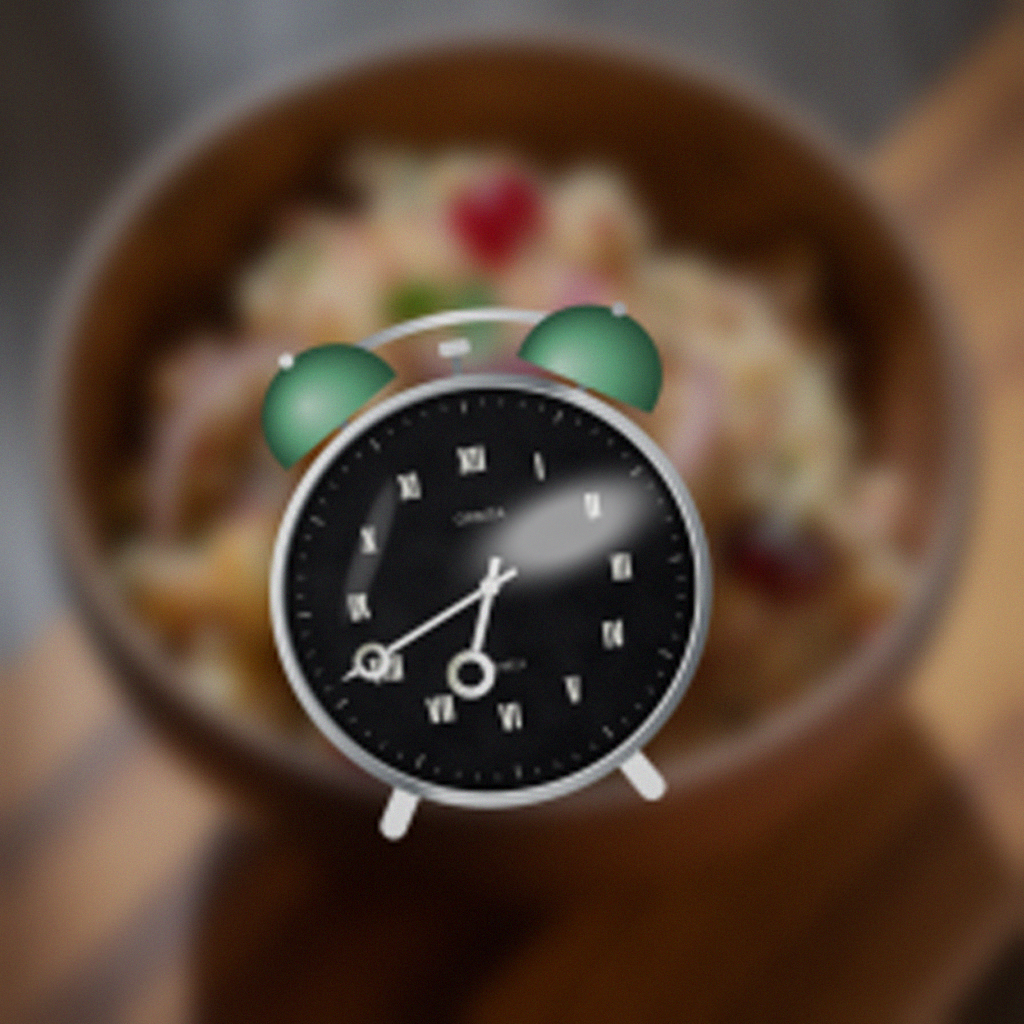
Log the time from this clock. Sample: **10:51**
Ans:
**6:41**
